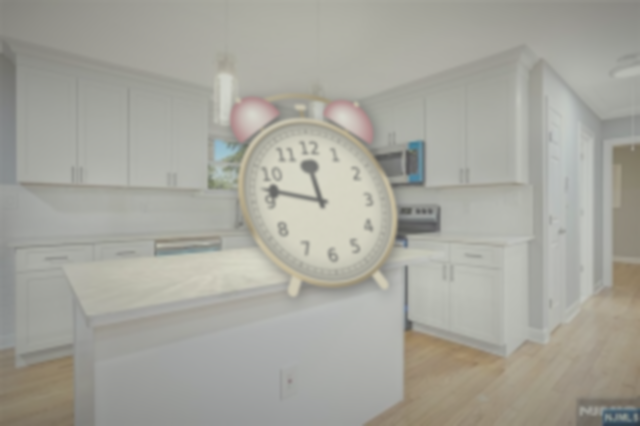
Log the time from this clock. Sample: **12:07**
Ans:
**11:47**
